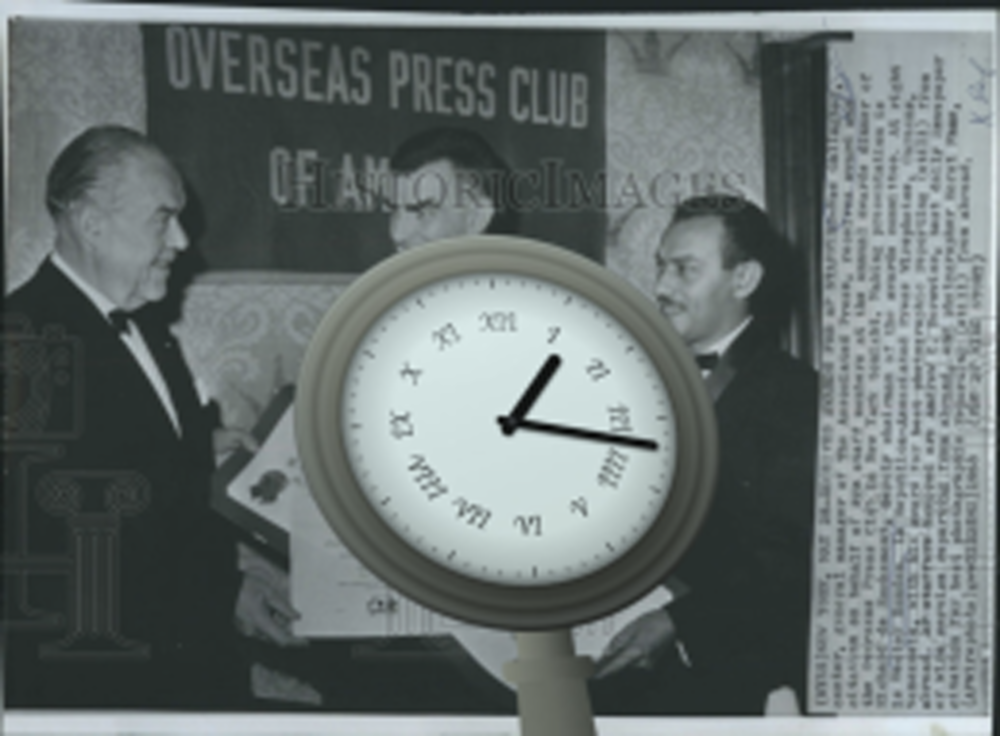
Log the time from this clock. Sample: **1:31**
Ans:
**1:17**
